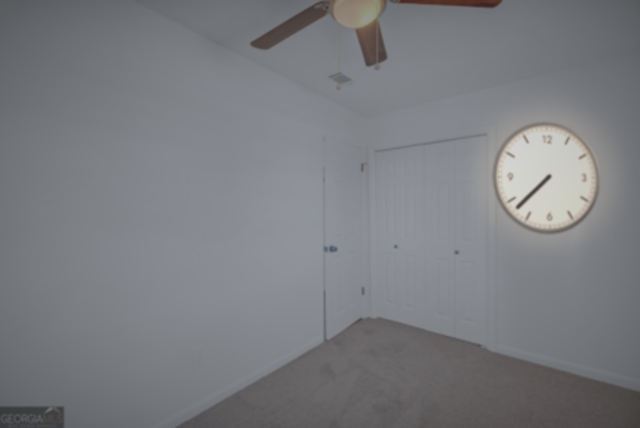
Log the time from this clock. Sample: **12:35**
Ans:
**7:38**
